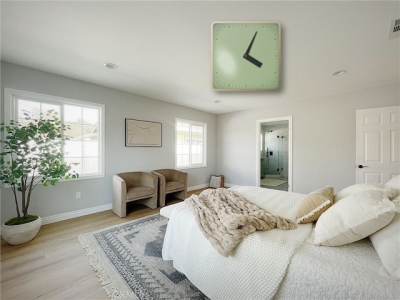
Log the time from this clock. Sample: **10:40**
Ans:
**4:04**
